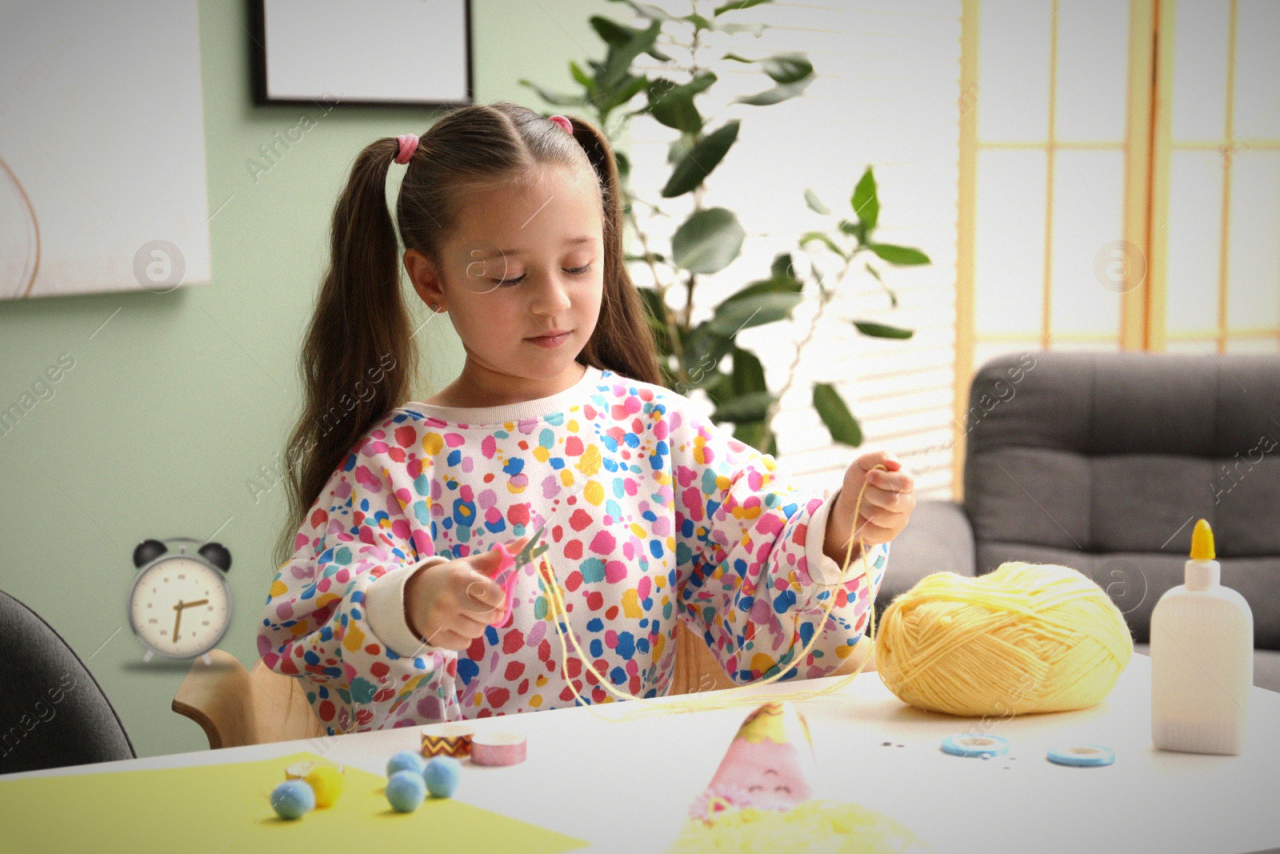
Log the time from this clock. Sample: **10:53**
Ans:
**2:31**
